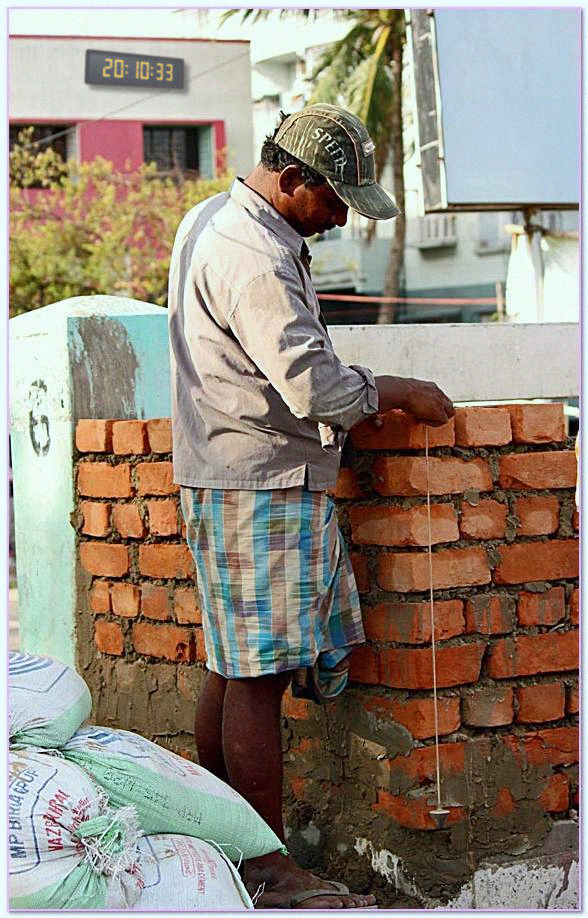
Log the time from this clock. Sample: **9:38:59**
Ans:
**20:10:33**
